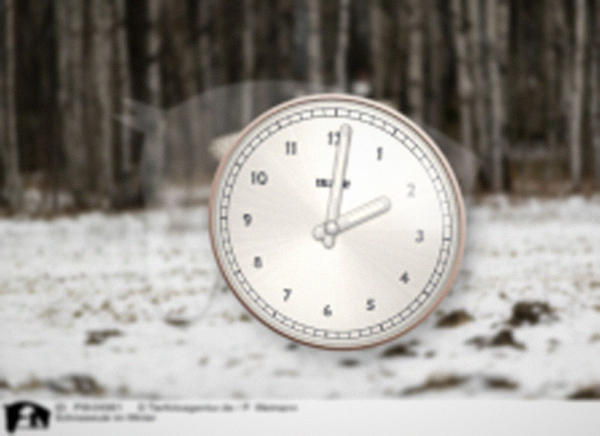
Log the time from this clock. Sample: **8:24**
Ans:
**2:01**
